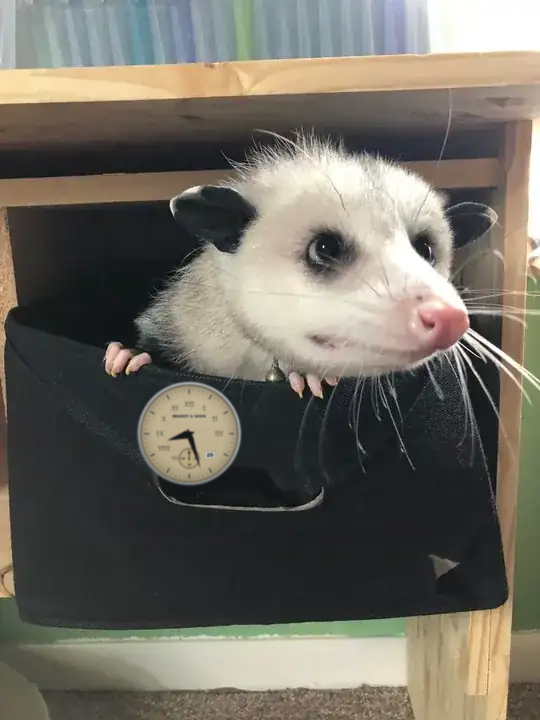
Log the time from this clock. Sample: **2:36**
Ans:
**8:27**
